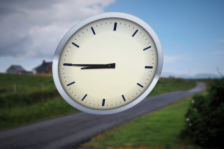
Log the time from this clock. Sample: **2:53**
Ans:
**8:45**
